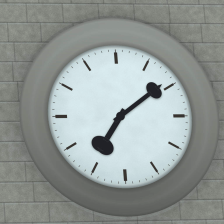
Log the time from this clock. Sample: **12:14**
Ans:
**7:09**
